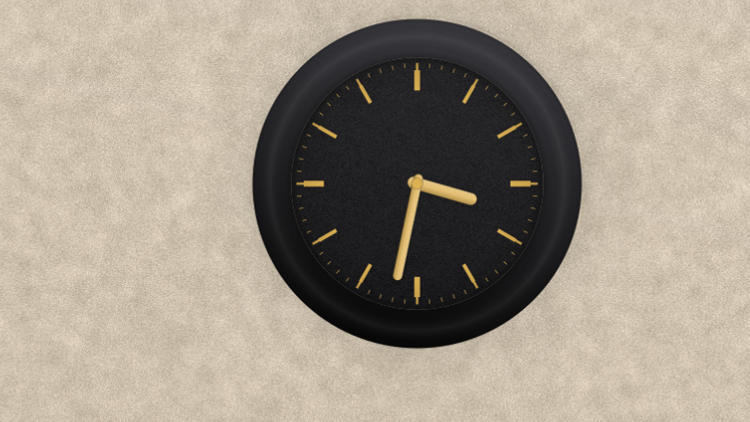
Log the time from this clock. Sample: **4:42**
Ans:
**3:32**
